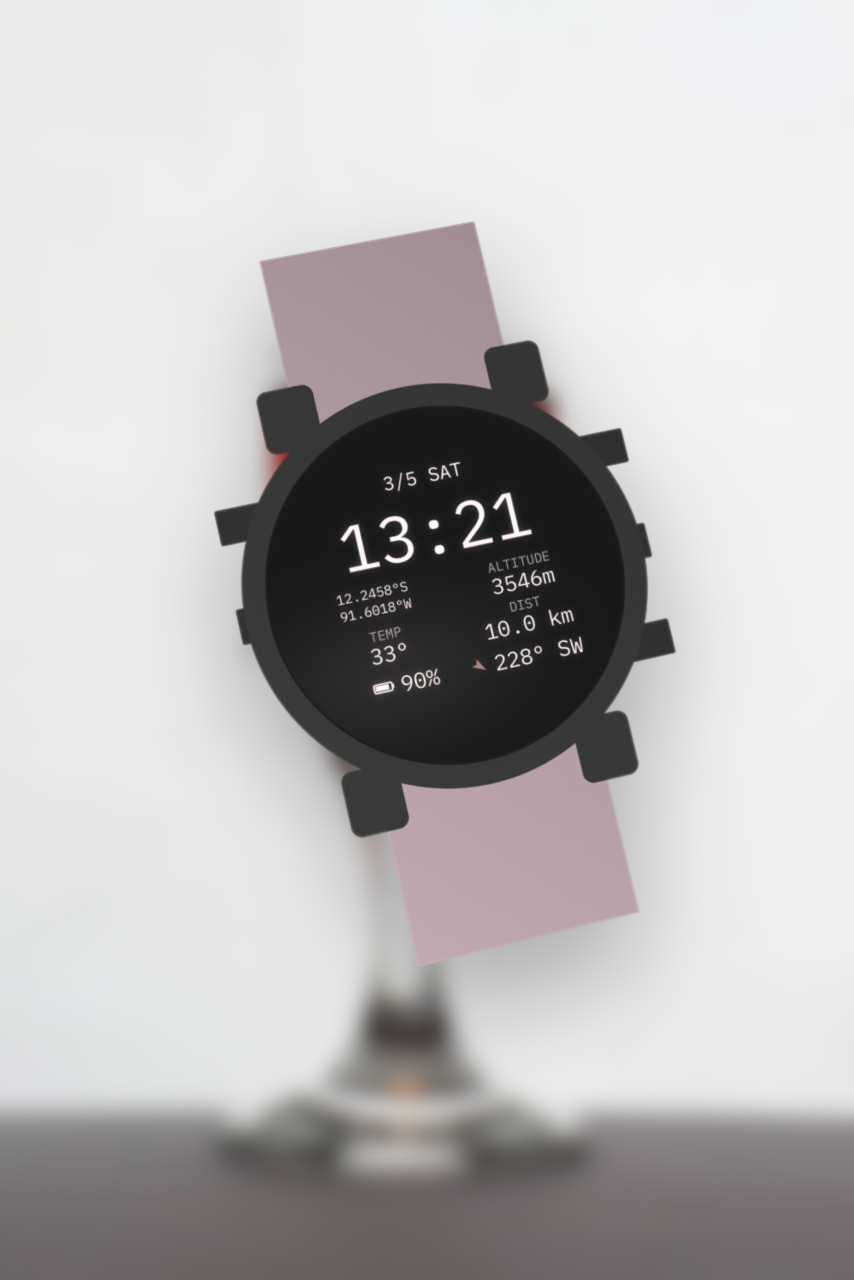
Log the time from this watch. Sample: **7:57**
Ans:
**13:21**
